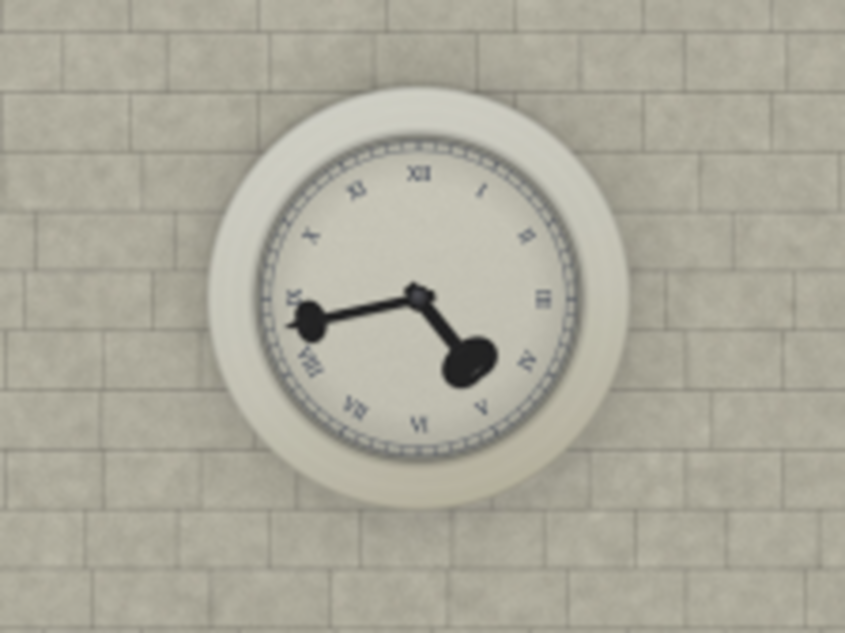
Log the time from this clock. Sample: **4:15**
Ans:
**4:43**
